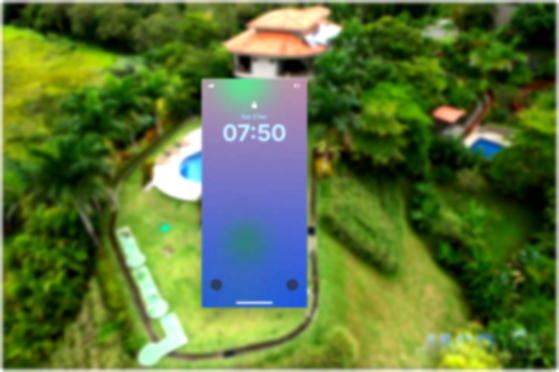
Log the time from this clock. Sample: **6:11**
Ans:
**7:50**
